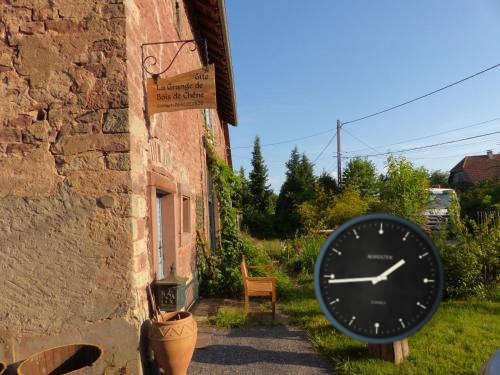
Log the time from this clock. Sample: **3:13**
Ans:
**1:44**
